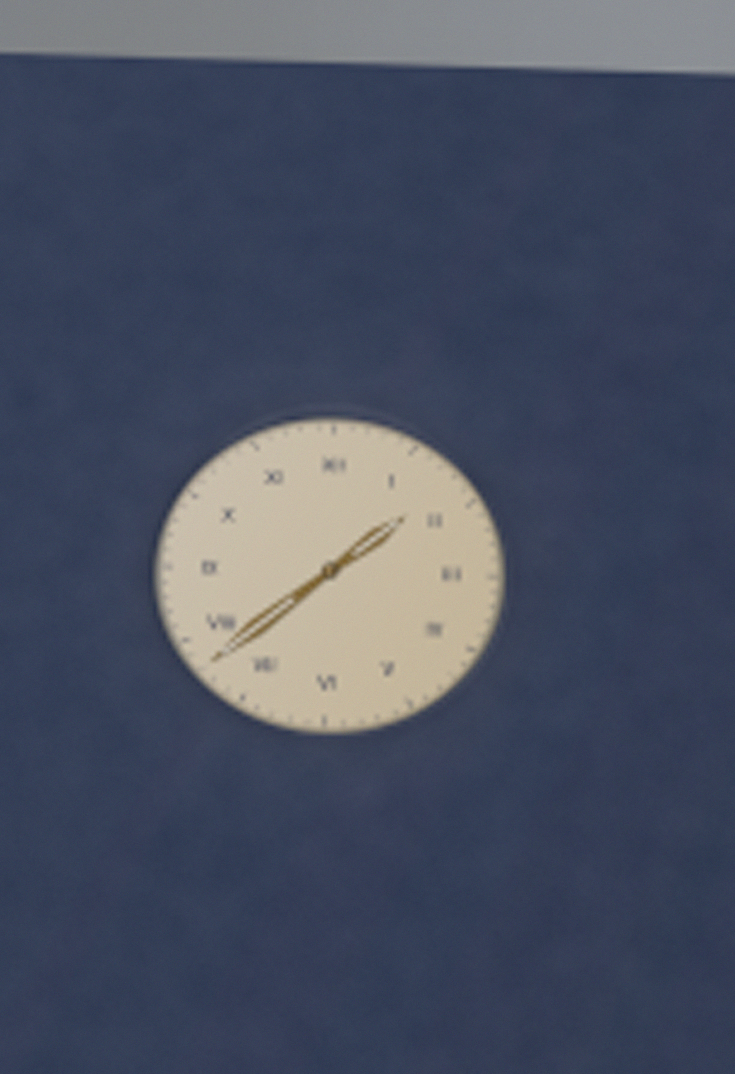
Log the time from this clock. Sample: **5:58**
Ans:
**1:38**
